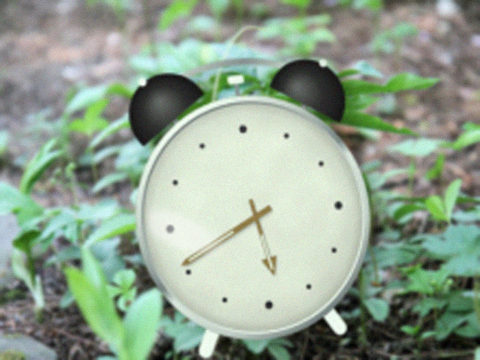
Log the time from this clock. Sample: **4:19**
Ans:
**5:41**
